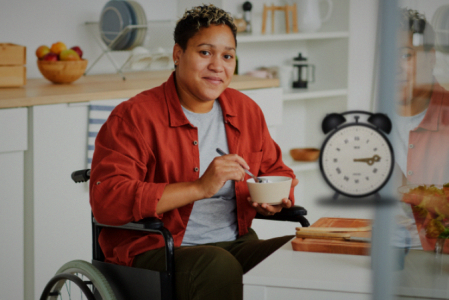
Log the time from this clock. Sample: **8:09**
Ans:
**3:14**
